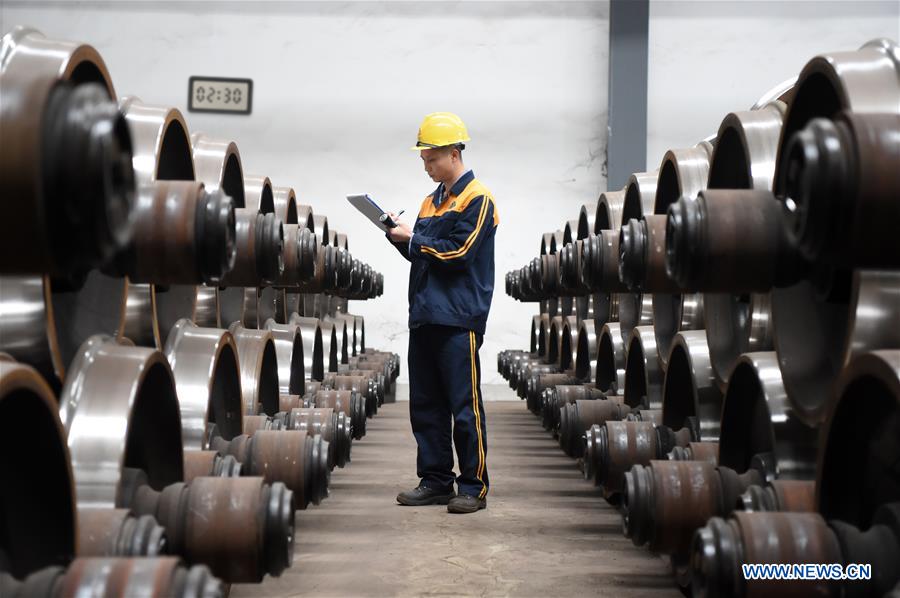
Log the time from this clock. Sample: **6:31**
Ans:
**2:30**
